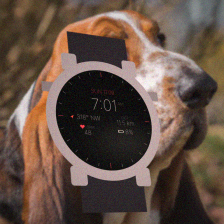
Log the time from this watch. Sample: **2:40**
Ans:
**7:01**
